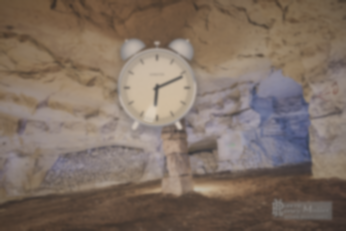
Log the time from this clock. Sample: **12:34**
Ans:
**6:11**
